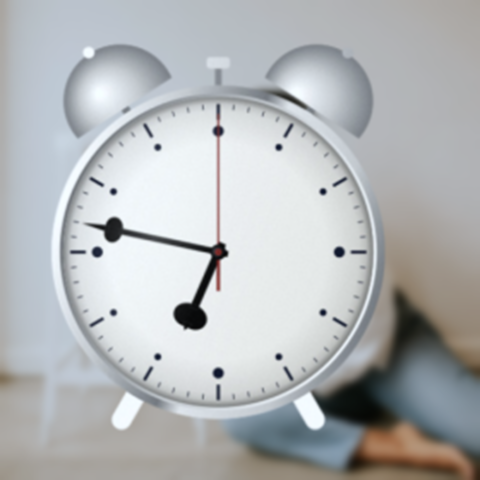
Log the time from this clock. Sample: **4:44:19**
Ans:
**6:47:00**
